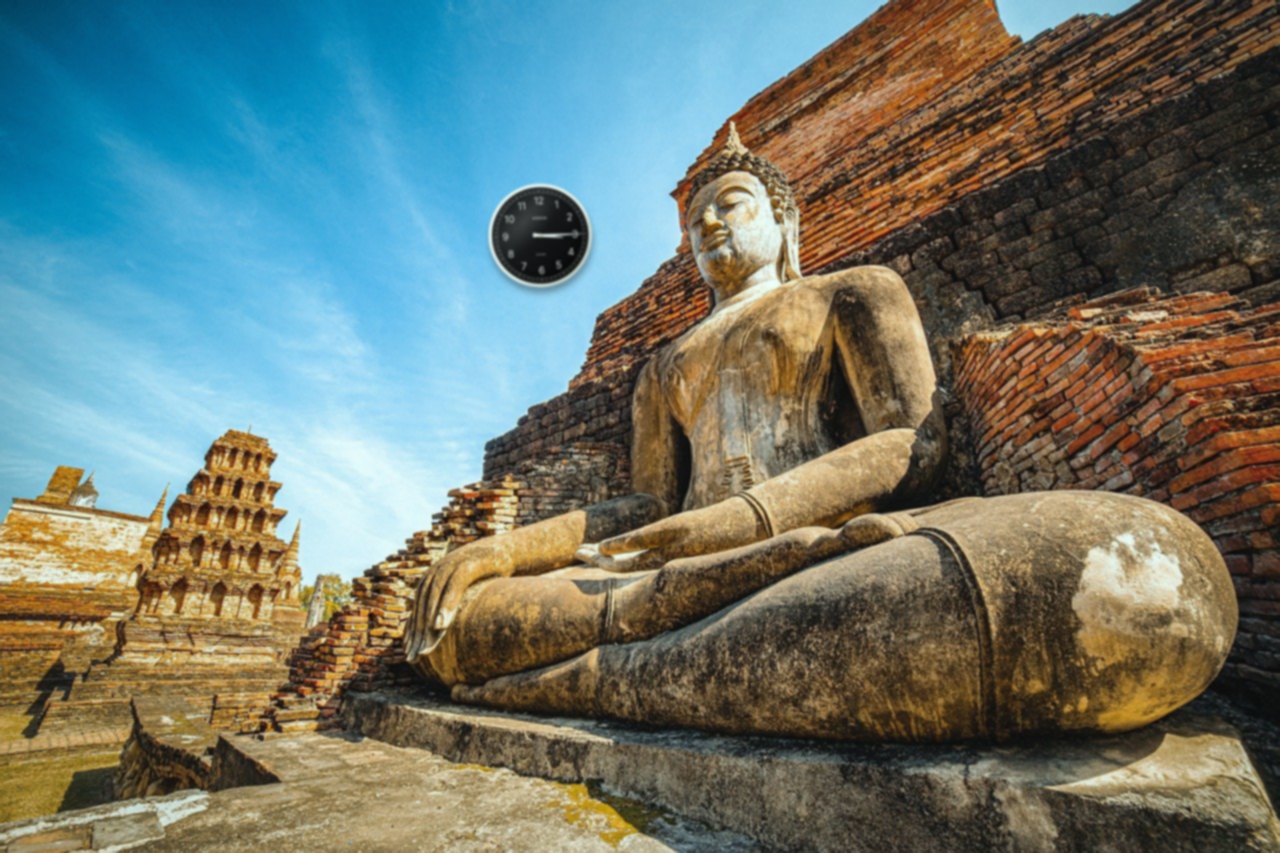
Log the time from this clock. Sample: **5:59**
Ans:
**3:15**
